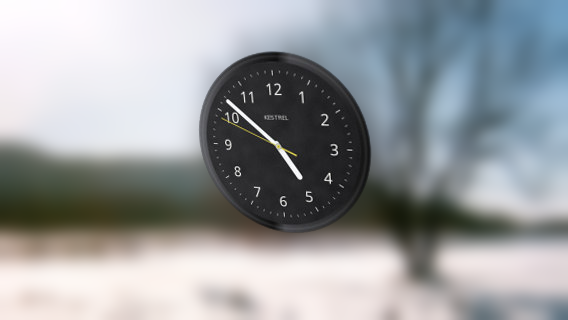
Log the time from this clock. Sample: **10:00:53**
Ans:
**4:51:49**
